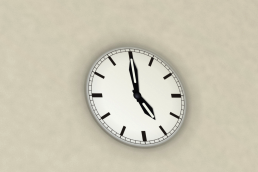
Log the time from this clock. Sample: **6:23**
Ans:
**5:00**
